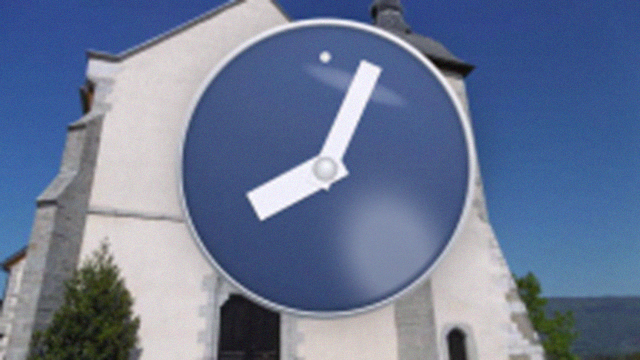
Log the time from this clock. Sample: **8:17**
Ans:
**8:04**
